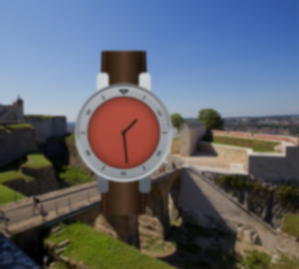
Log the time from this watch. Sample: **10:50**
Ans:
**1:29**
